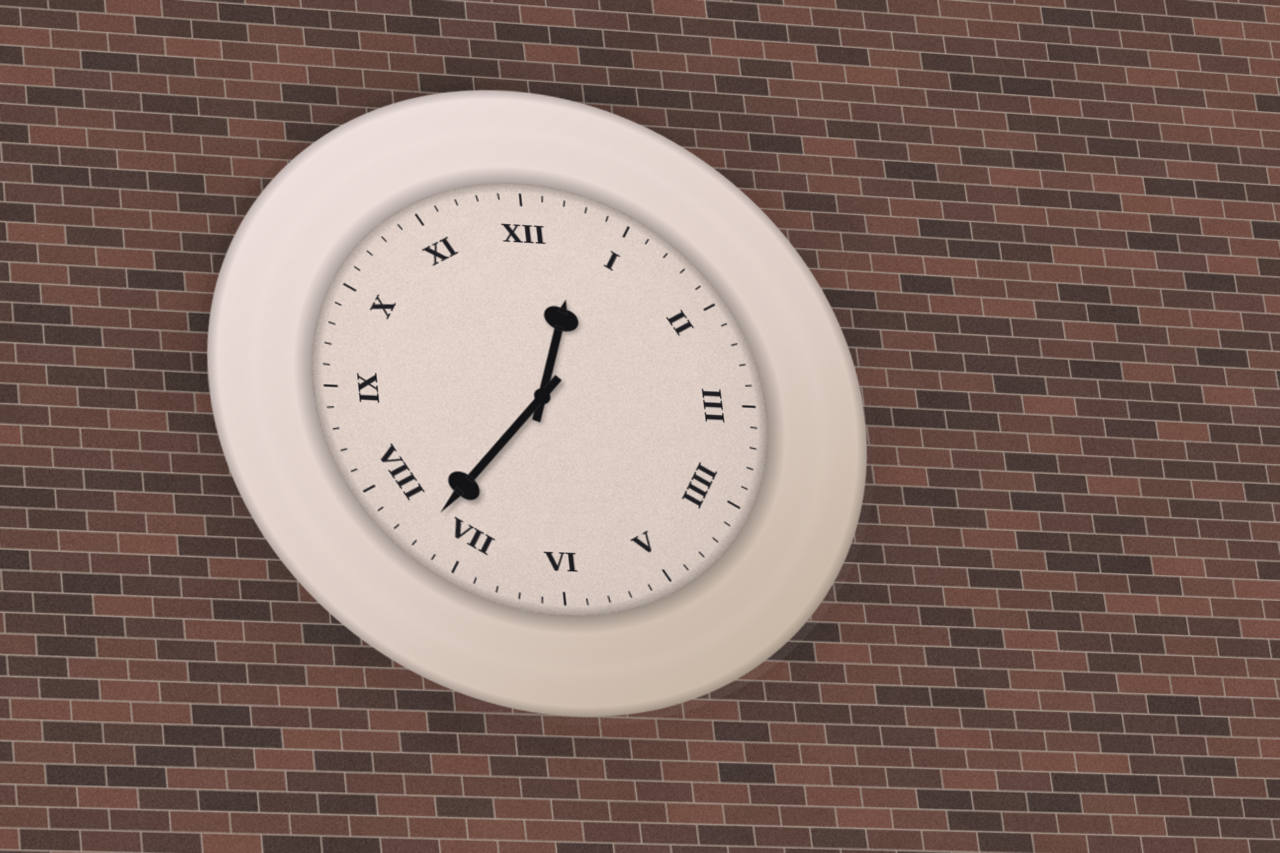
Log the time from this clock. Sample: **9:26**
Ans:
**12:37**
